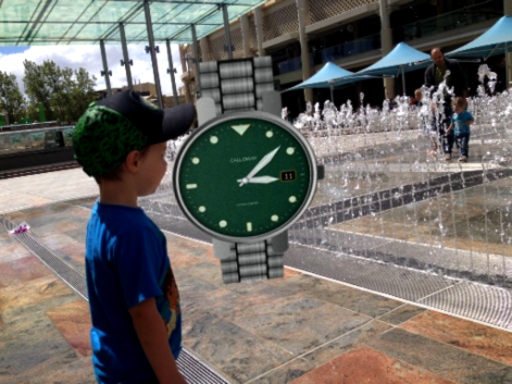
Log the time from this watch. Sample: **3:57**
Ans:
**3:08**
